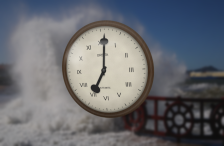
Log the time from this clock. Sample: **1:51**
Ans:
**7:01**
